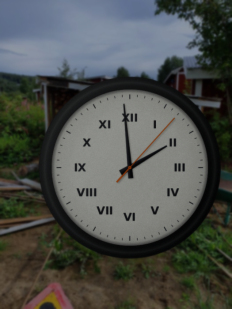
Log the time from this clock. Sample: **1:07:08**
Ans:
**1:59:07**
